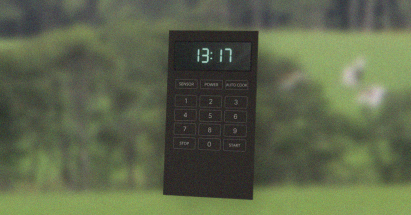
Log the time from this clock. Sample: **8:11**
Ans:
**13:17**
